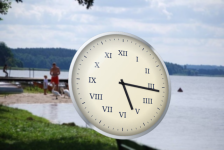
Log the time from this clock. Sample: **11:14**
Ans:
**5:16**
